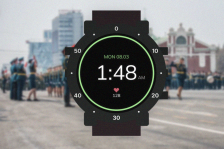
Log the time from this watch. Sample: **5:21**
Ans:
**1:48**
